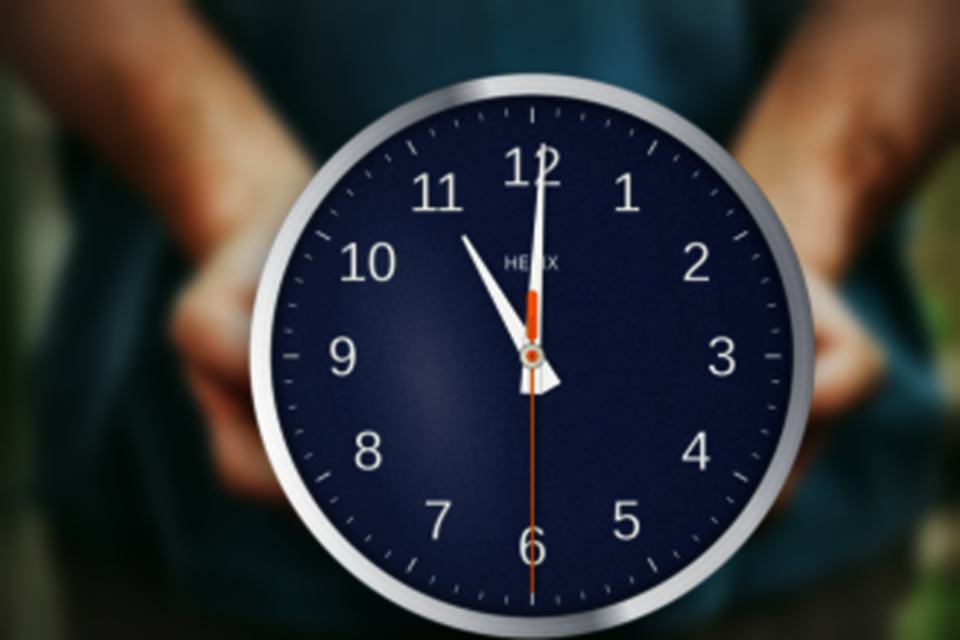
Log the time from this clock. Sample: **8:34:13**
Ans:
**11:00:30**
